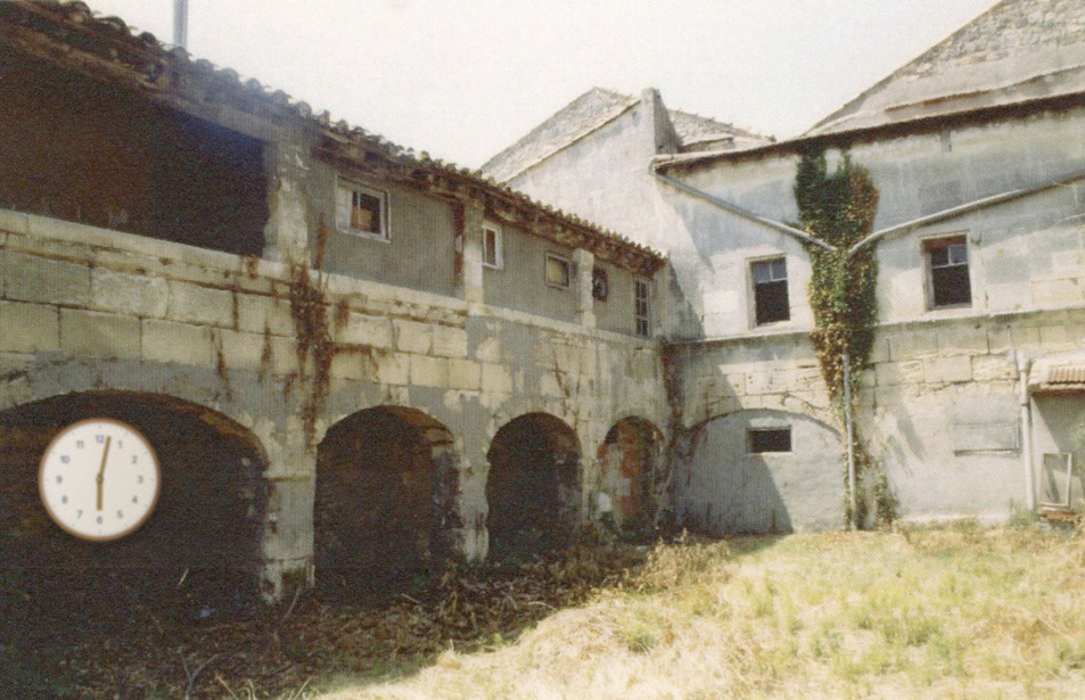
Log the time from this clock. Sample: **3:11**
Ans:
**6:02**
